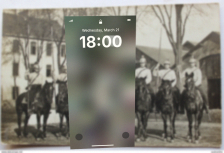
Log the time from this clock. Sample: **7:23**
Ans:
**18:00**
